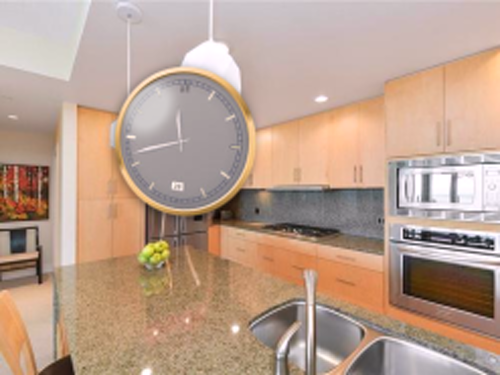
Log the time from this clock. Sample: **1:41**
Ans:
**11:42**
